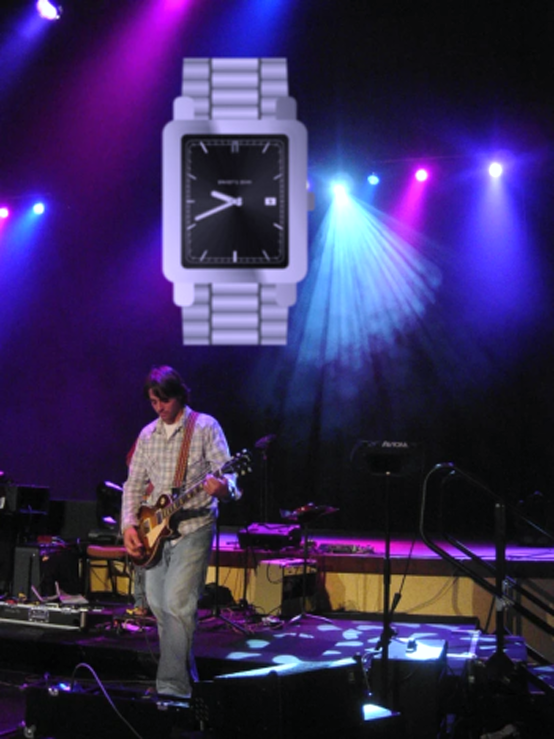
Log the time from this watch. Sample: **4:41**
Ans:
**9:41**
